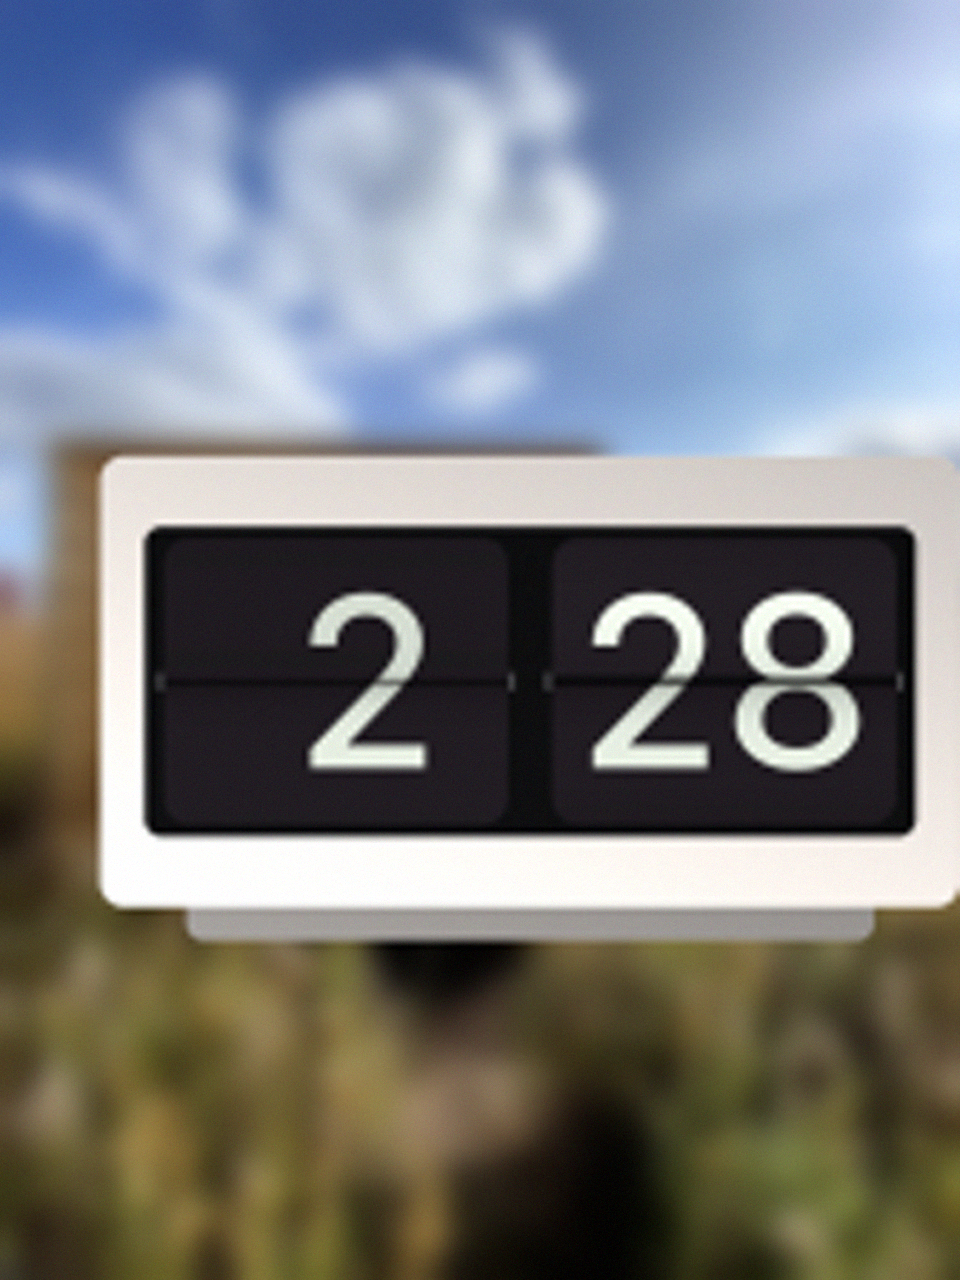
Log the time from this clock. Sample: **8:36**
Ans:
**2:28**
